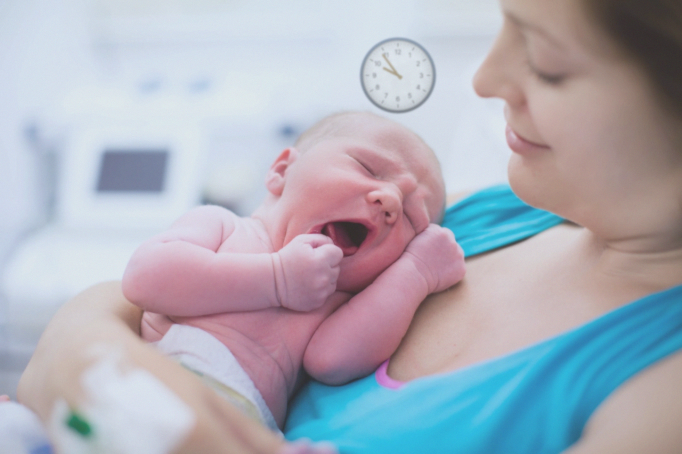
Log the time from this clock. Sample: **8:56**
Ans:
**9:54**
